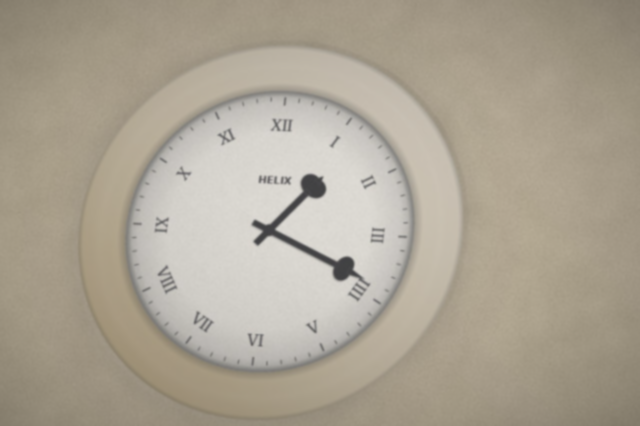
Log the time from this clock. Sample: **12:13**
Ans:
**1:19**
